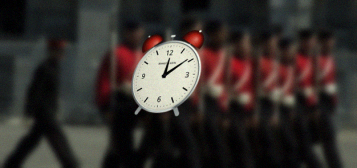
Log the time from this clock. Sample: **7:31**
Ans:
**12:09**
